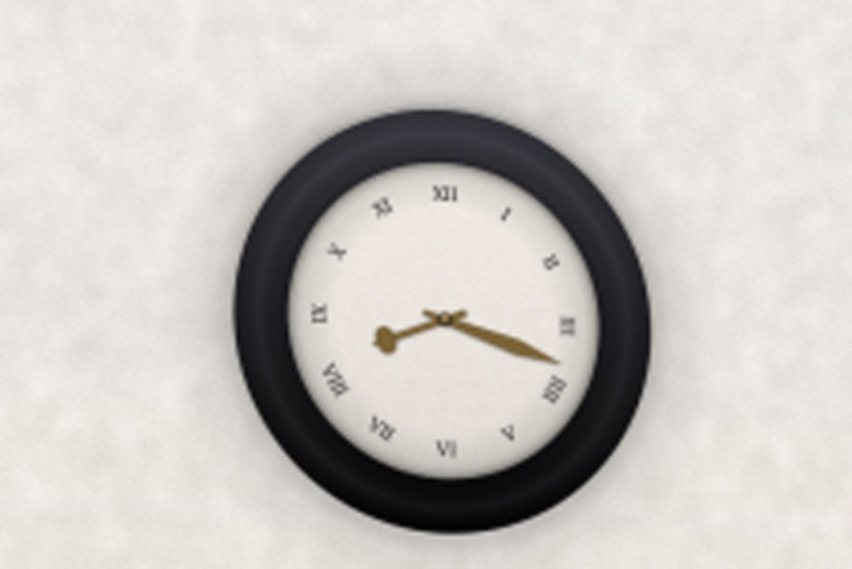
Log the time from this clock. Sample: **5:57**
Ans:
**8:18**
